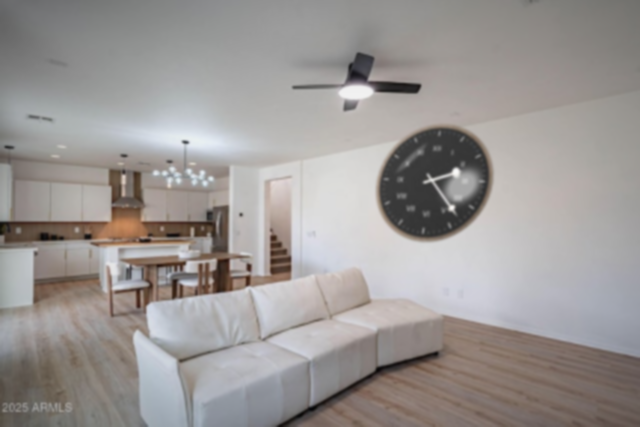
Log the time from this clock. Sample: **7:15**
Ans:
**2:23**
